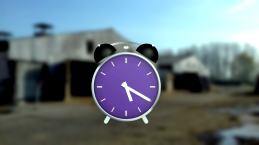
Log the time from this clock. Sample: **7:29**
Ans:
**5:20**
